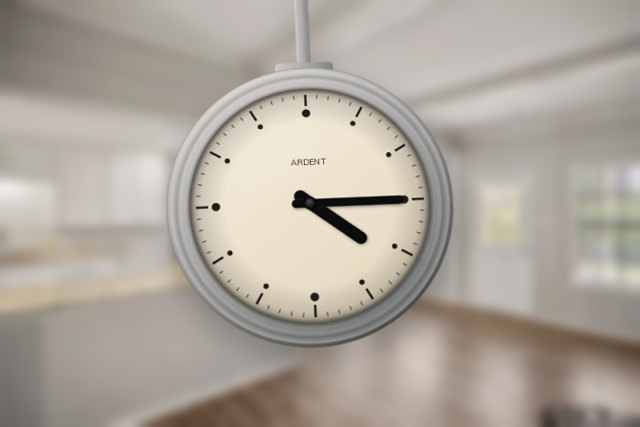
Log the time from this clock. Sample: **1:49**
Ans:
**4:15**
